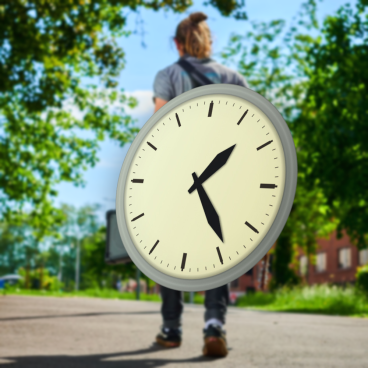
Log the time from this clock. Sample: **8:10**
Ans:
**1:24**
